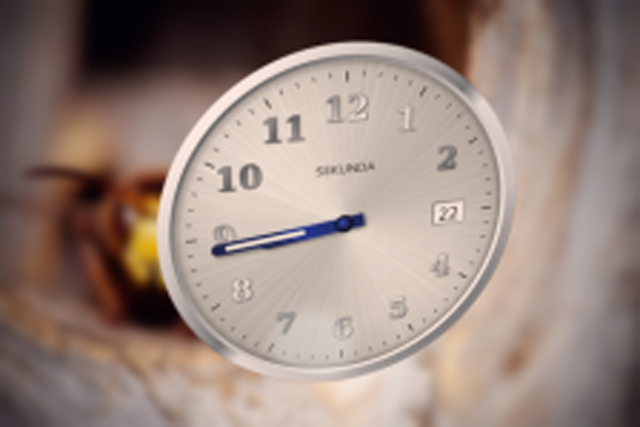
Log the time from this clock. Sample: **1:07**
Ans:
**8:44**
